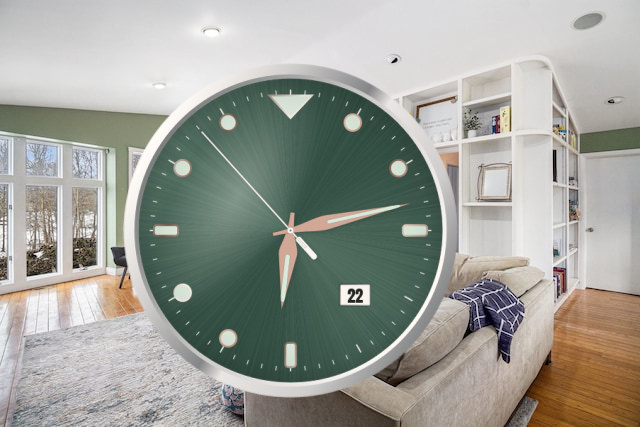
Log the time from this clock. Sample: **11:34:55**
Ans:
**6:12:53**
